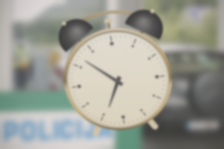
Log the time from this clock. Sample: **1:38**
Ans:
**6:52**
